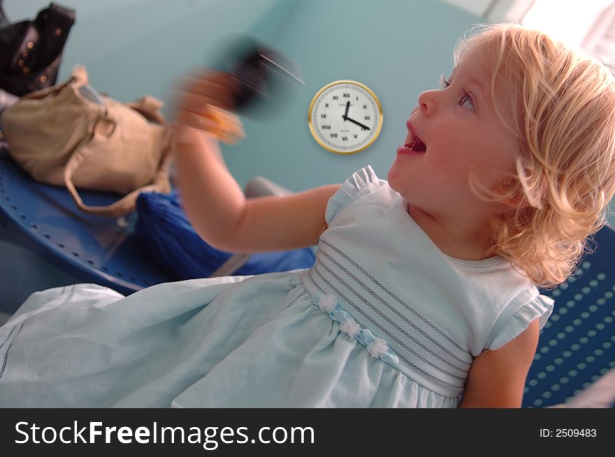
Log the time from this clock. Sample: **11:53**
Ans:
**12:19**
